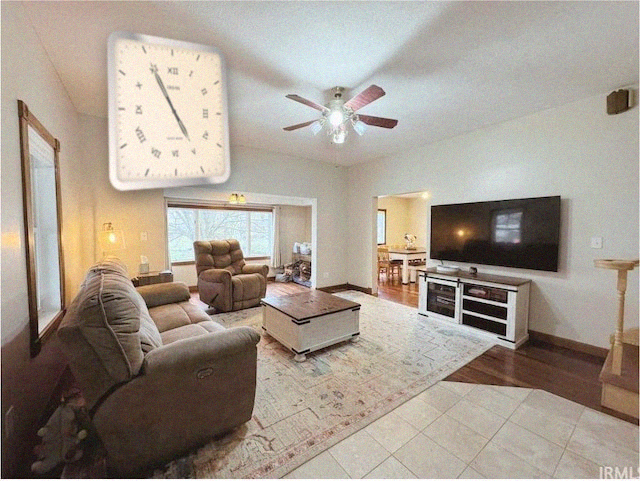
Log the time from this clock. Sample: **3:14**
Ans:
**4:55**
